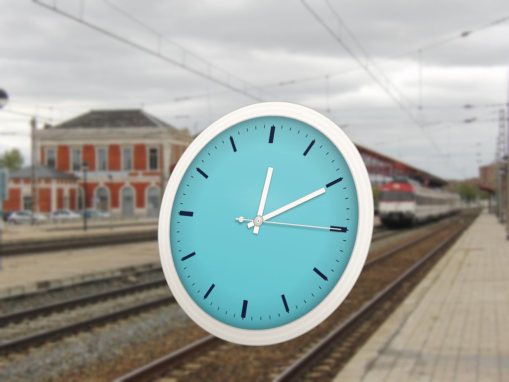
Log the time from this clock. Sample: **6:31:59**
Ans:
**12:10:15**
